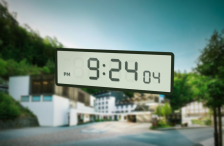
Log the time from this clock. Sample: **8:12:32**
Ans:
**9:24:04**
